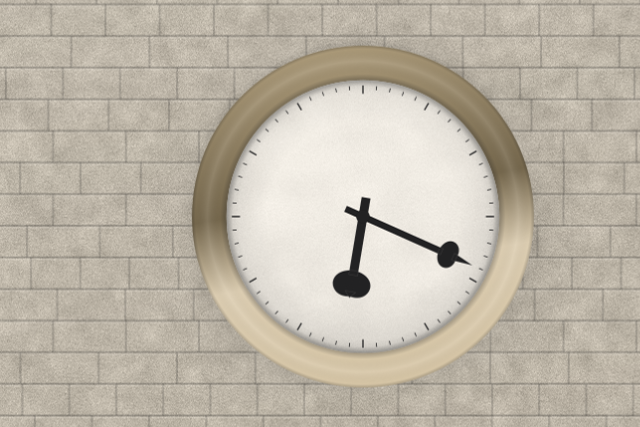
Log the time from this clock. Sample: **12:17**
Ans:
**6:19**
